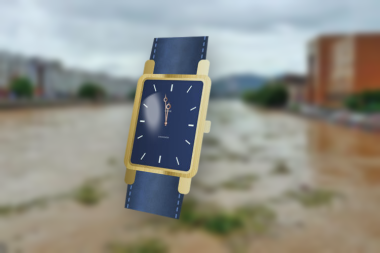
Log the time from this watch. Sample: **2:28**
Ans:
**11:58**
